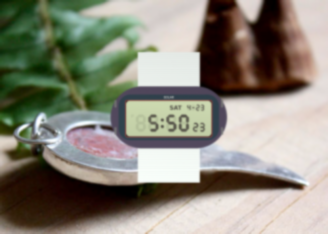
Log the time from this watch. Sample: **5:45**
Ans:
**5:50**
